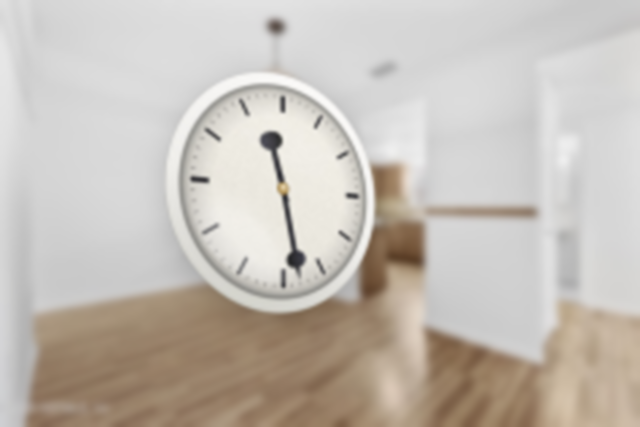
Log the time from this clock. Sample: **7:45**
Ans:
**11:28**
